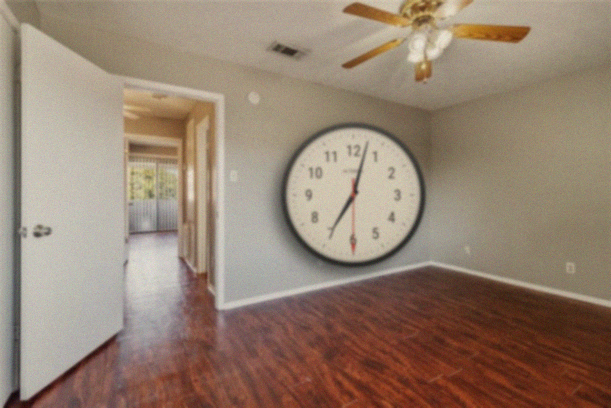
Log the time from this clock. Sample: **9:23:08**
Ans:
**7:02:30**
